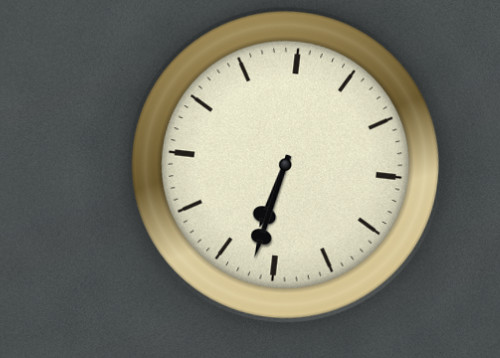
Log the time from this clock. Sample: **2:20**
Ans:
**6:32**
